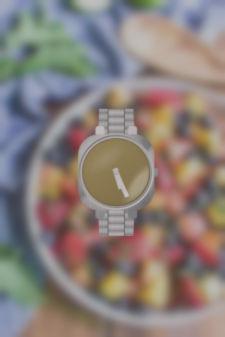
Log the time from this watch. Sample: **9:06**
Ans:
**5:26**
